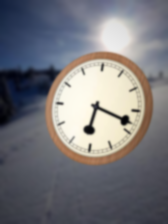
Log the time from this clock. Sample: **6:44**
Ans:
**6:18**
